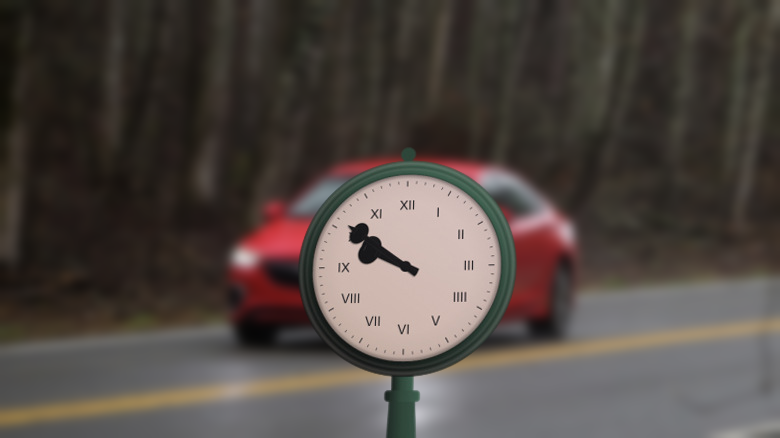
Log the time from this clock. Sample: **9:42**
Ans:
**9:51**
